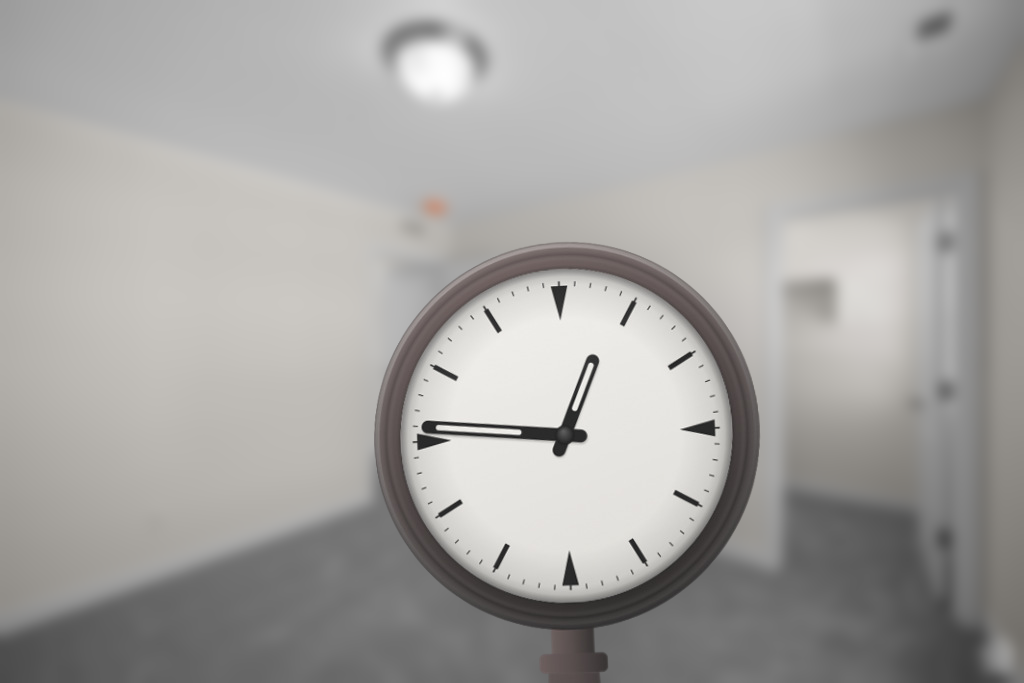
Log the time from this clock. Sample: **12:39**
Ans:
**12:46**
